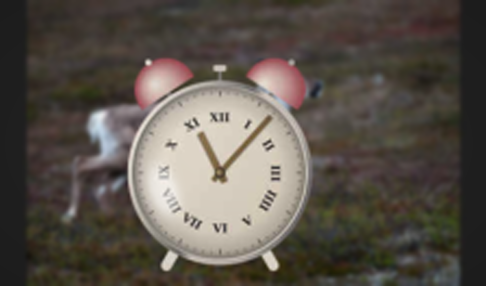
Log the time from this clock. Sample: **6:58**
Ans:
**11:07**
